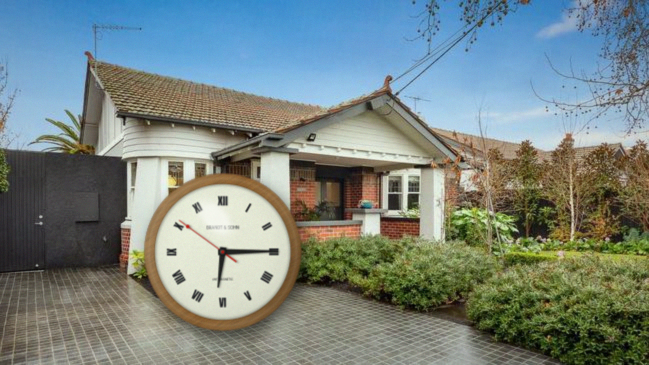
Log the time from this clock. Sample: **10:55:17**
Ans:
**6:14:51**
